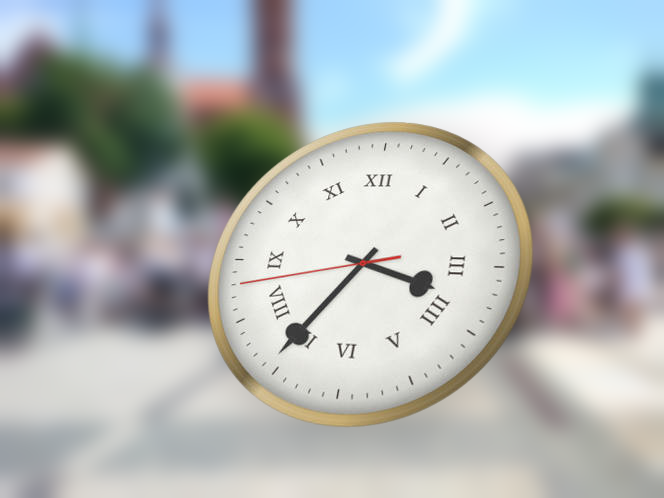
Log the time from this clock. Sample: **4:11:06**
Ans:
**3:35:43**
